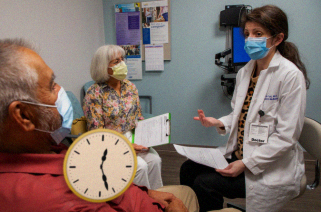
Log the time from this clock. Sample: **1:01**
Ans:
**12:27**
